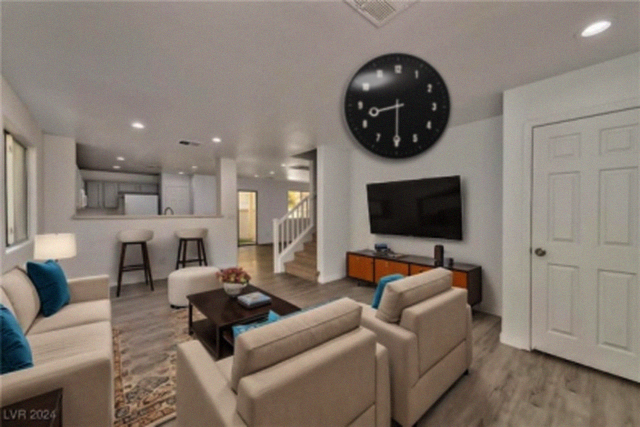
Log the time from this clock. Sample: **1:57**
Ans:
**8:30**
